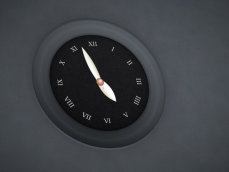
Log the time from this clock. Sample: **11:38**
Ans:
**4:57**
